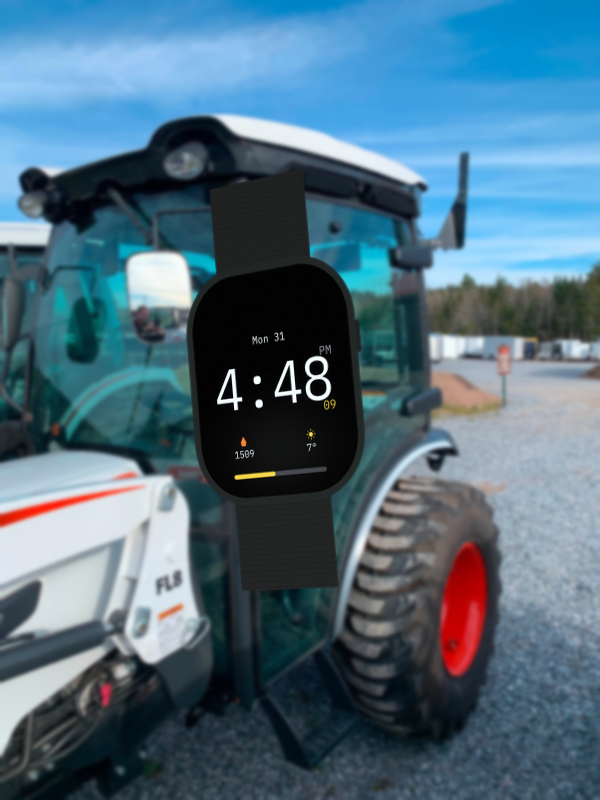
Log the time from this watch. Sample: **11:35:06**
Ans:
**4:48:09**
